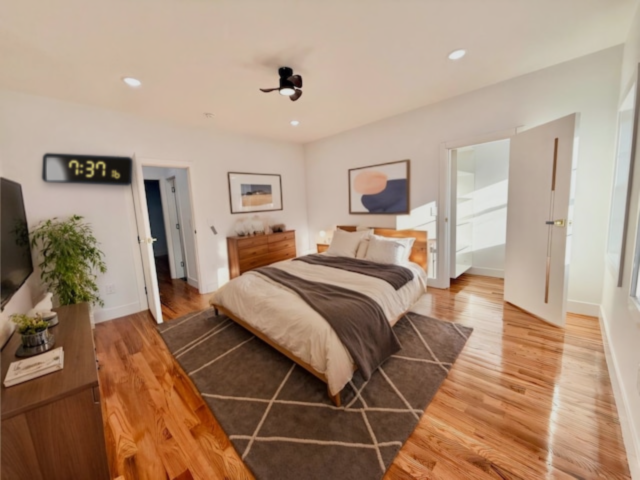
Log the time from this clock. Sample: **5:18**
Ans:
**7:37**
